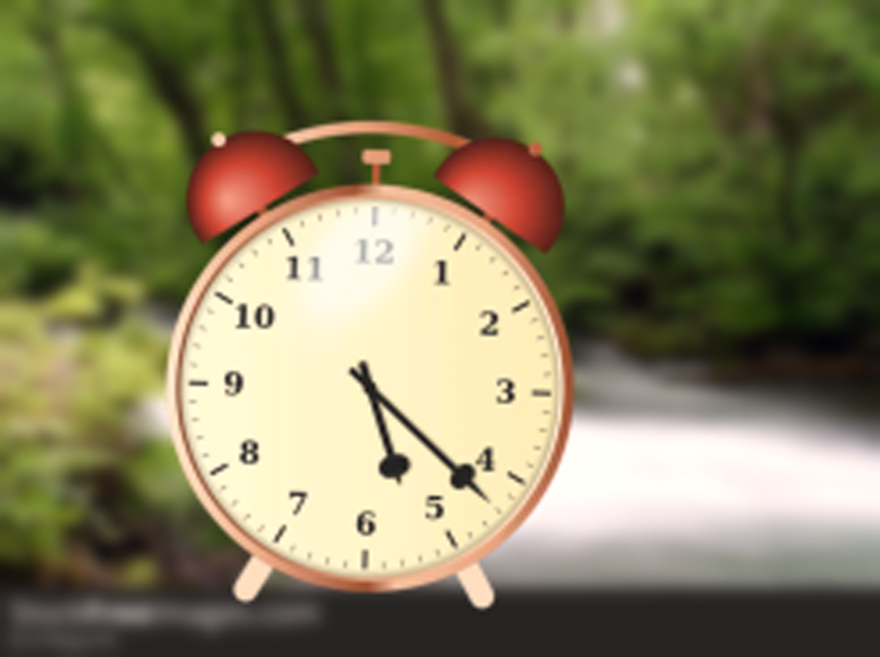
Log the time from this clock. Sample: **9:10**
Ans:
**5:22**
